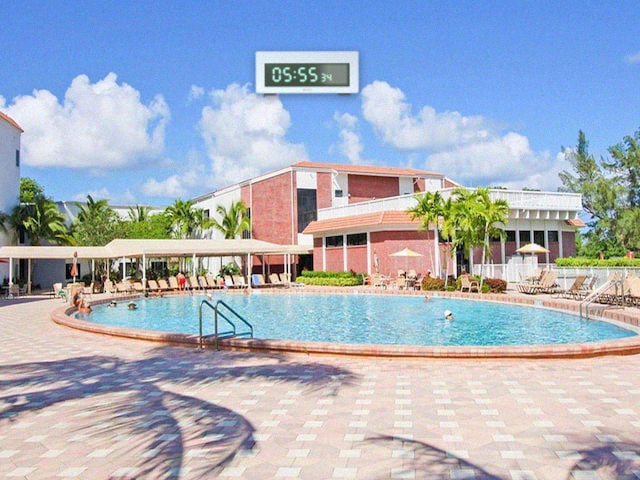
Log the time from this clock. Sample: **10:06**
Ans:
**5:55**
